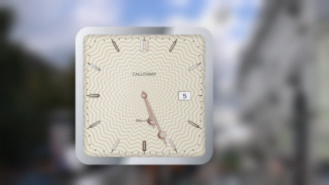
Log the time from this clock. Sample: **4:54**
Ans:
**5:26**
